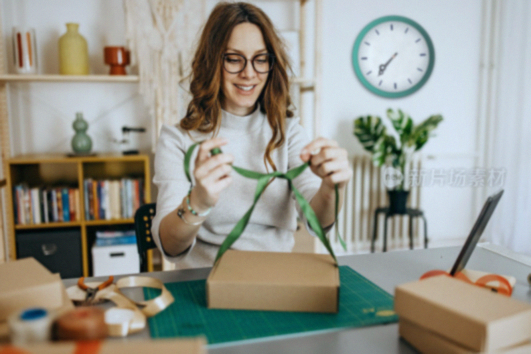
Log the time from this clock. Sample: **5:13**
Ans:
**7:37**
